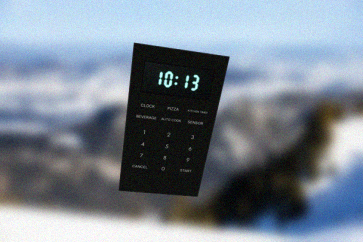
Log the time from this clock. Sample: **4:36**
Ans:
**10:13**
